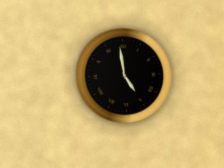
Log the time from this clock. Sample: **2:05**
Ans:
**4:59**
